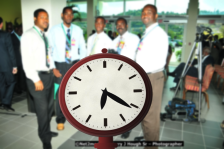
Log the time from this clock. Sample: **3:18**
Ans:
**6:21**
